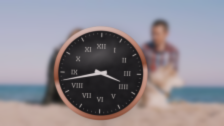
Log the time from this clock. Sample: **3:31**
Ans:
**3:43**
